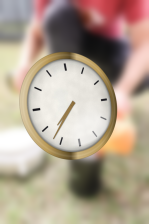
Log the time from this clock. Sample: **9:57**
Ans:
**7:37**
